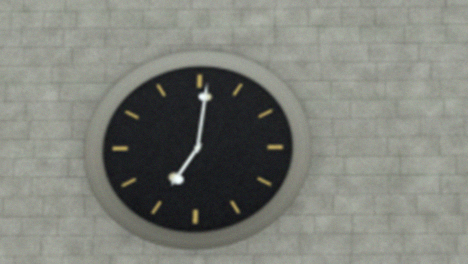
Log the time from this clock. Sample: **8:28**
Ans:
**7:01**
